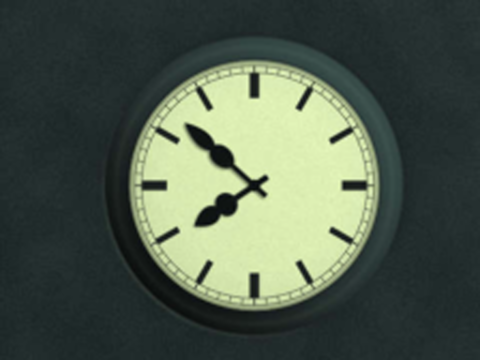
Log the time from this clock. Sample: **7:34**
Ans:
**7:52**
